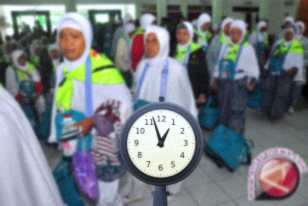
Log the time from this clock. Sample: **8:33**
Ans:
**12:57**
